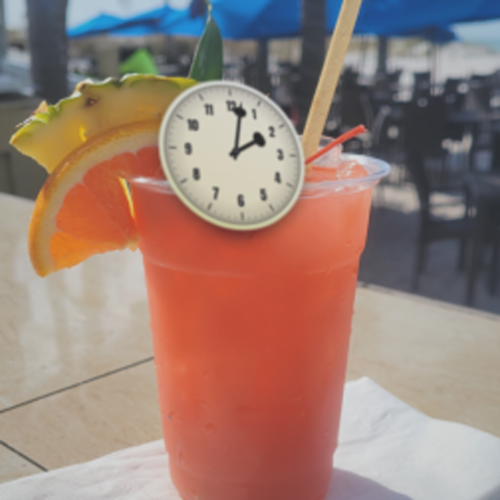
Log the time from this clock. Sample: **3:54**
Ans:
**2:02**
